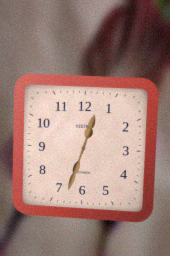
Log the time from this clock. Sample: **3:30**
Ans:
**12:33**
